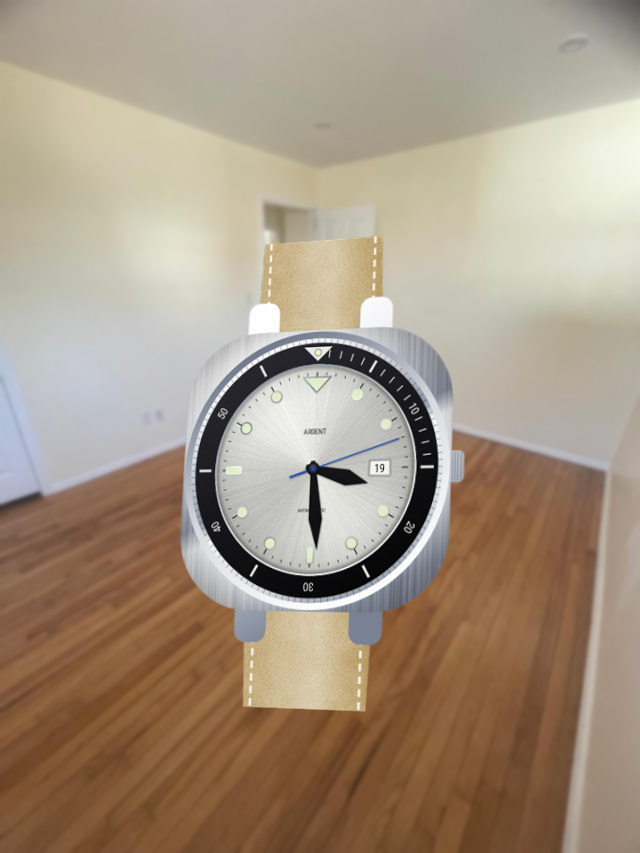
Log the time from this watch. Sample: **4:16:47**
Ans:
**3:29:12**
